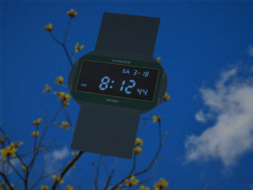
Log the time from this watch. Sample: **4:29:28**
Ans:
**8:12:44**
